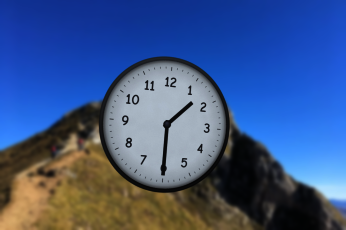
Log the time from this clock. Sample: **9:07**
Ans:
**1:30**
